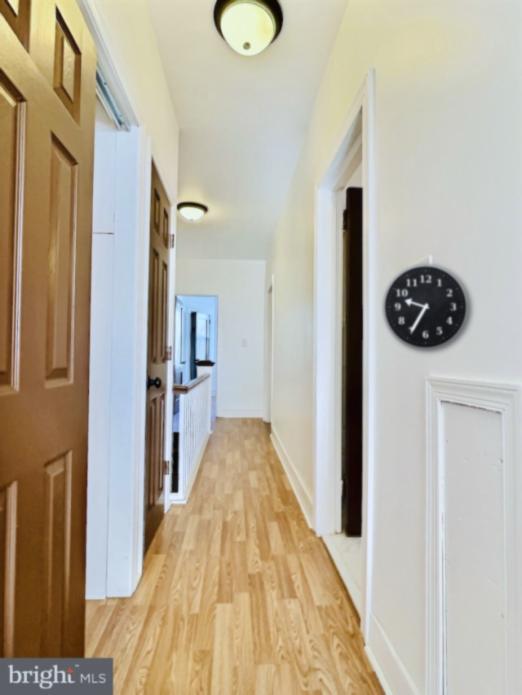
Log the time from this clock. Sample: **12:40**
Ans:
**9:35**
